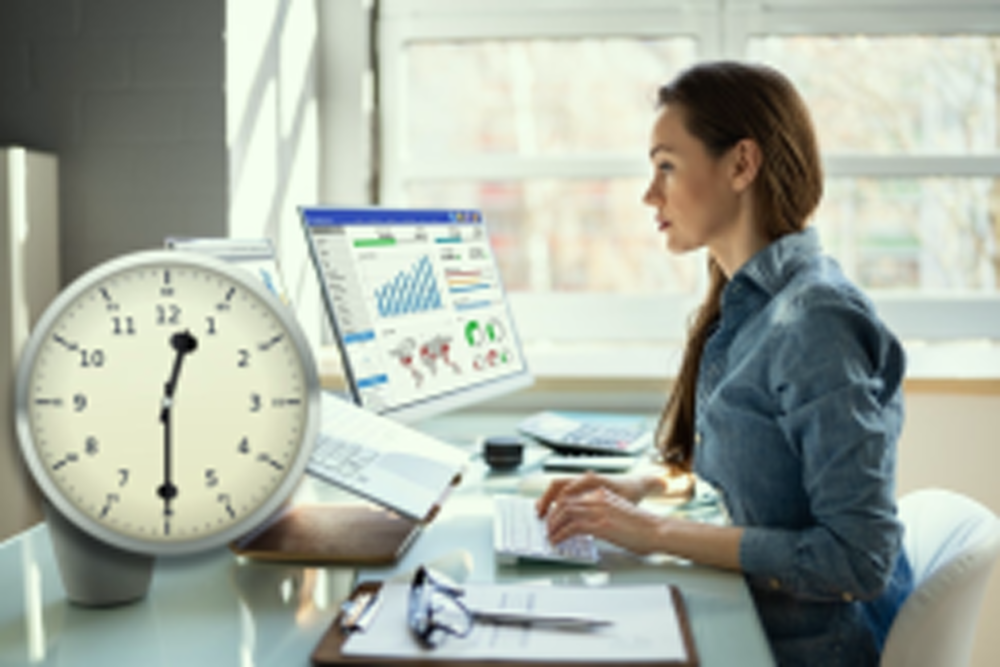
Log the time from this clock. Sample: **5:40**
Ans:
**12:30**
